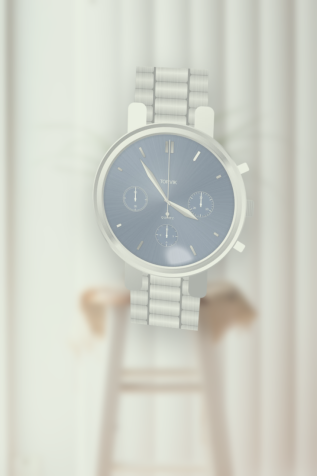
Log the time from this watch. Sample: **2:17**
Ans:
**3:54**
